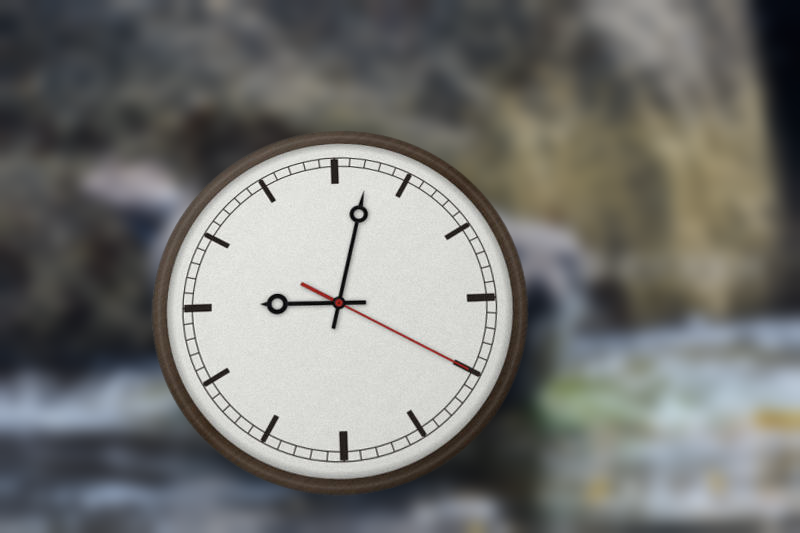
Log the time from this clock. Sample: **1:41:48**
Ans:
**9:02:20**
